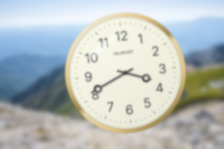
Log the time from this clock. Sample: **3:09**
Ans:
**3:41**
